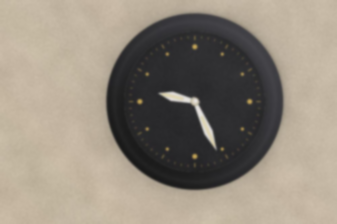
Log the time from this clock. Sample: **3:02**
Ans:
**9:26**
